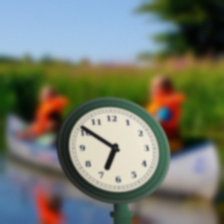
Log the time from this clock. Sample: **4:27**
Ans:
**6:51**
